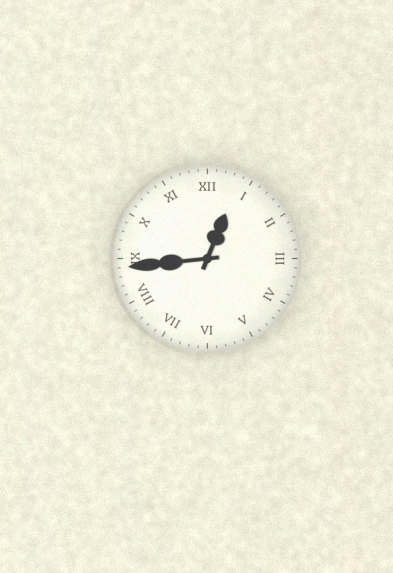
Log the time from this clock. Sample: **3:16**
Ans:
**12:44**
